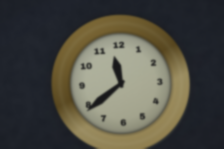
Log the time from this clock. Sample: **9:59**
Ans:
**11:39**
